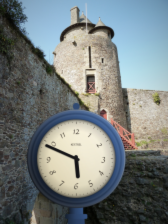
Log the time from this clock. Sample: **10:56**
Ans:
**5:49**
